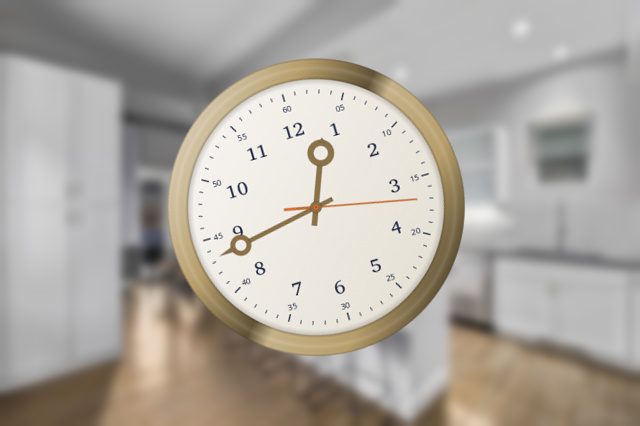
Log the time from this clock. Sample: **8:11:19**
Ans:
**12:43:17**
